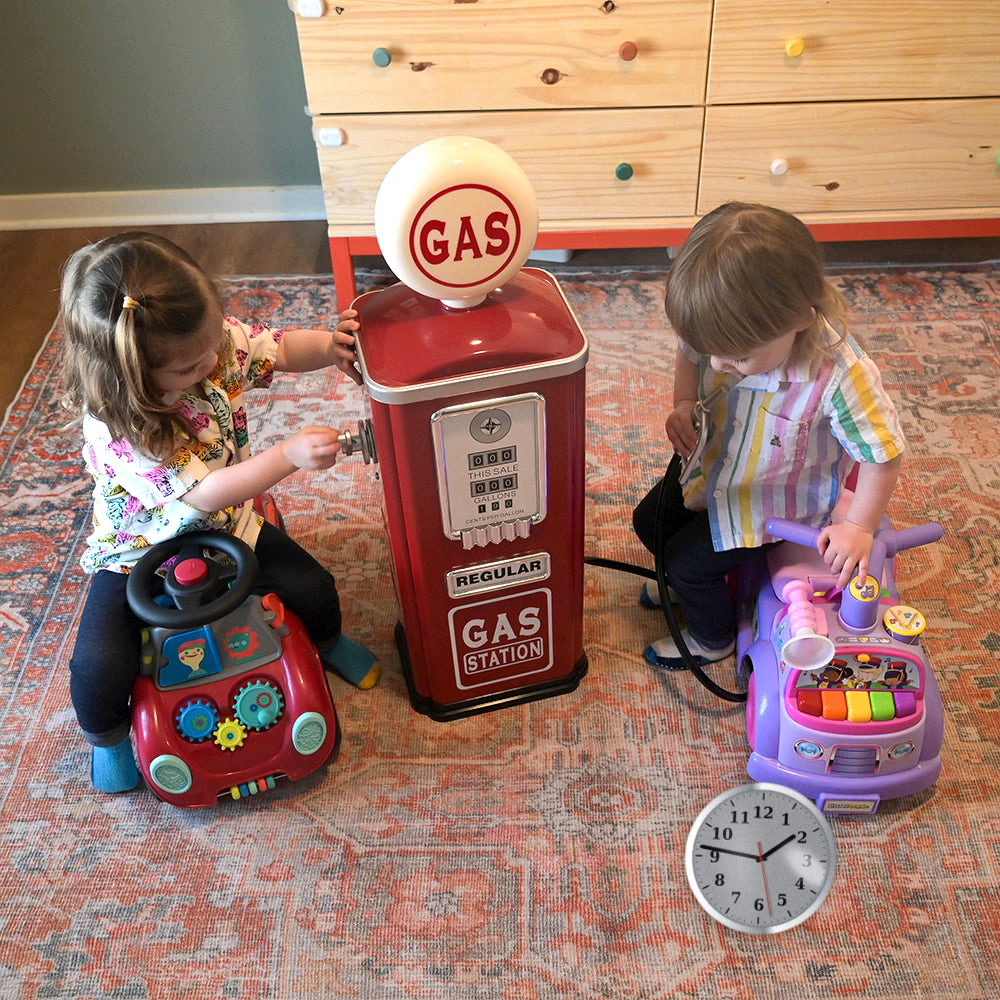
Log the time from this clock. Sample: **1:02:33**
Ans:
**1:46:28**
